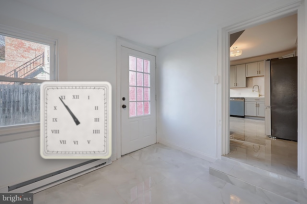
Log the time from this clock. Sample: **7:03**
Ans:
**10:54**
